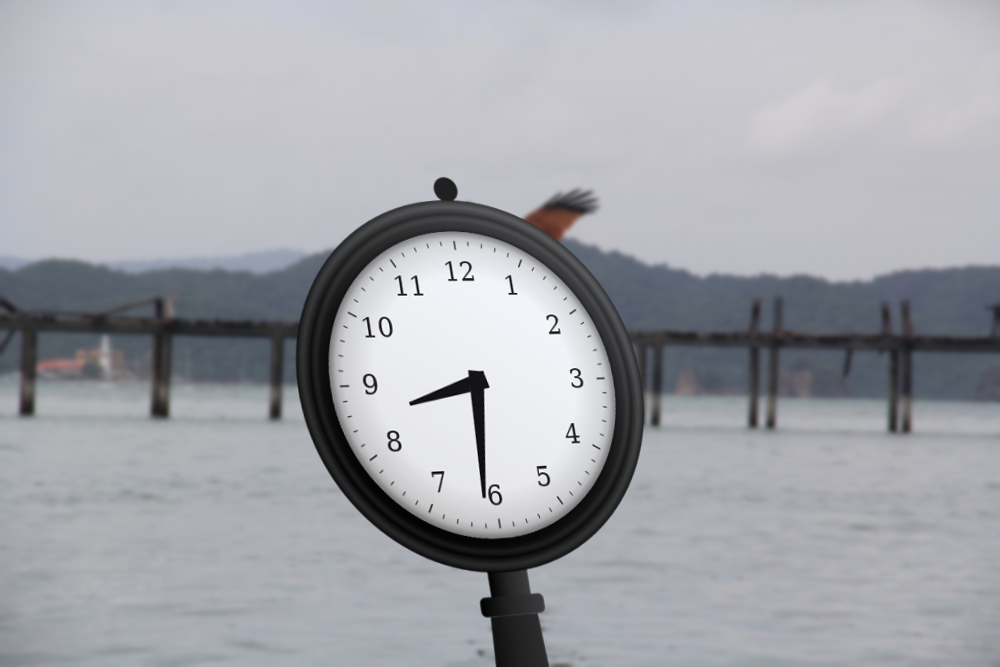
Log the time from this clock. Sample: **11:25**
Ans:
**8:31**
